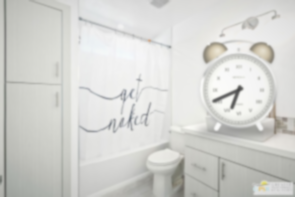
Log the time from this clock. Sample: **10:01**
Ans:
**6:41**
